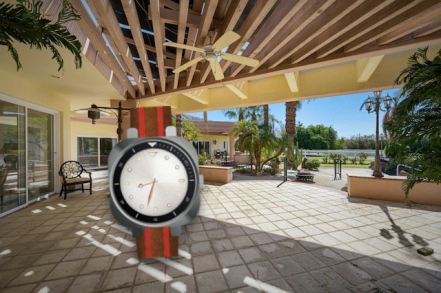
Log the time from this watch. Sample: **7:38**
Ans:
**8:33**
